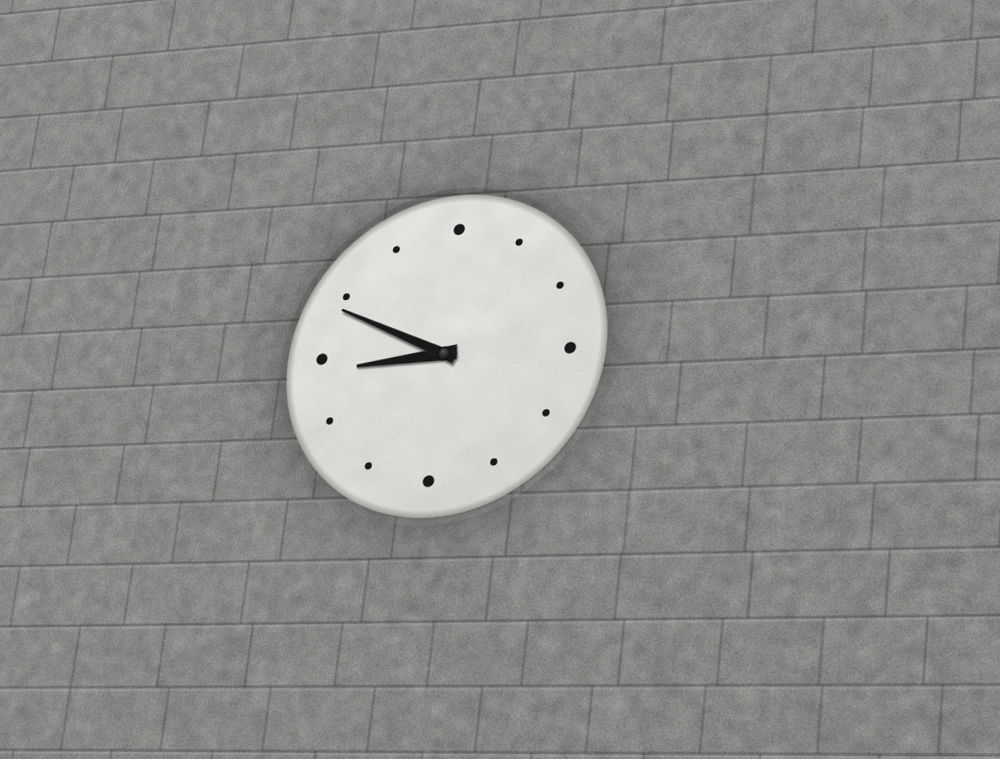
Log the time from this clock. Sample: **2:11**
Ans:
**8:49**
